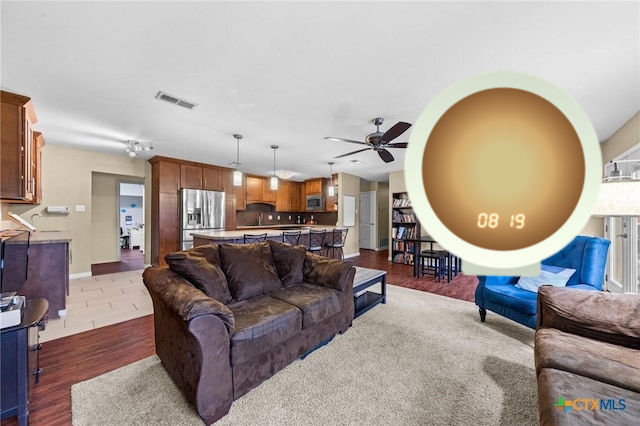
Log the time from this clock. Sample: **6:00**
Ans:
**8:19**
